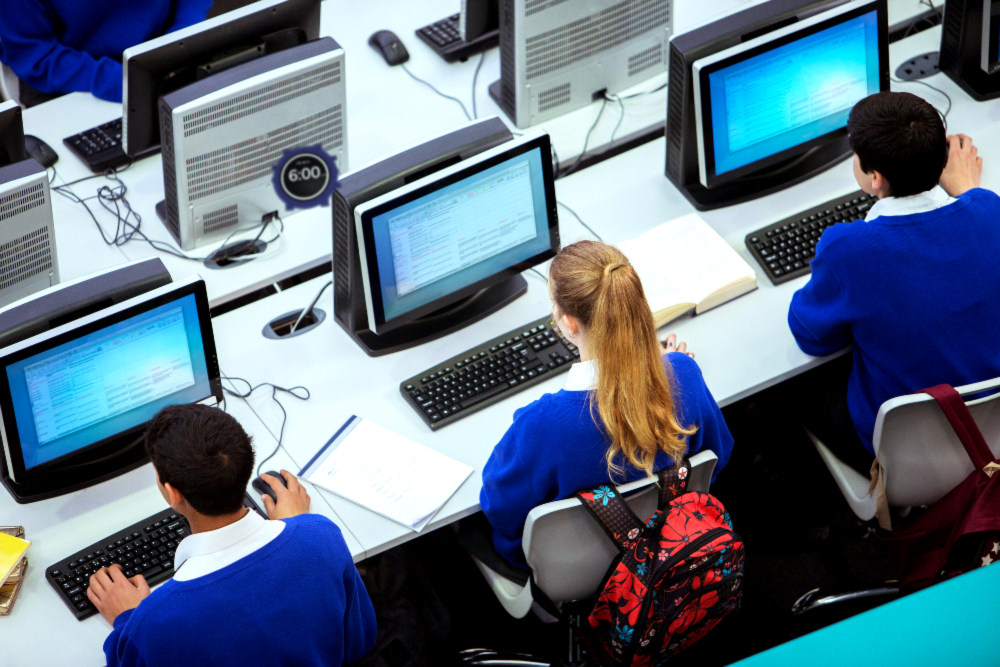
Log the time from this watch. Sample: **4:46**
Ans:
**6:00**
